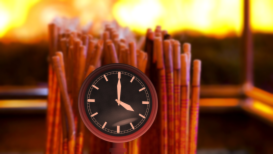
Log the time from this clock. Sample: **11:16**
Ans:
**4:00**
